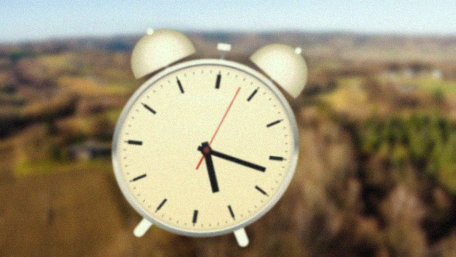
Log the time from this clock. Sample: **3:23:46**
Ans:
**5:17:03**
